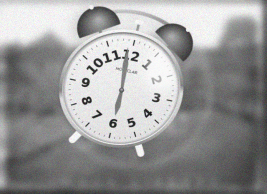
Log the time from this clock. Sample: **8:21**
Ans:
**5:59**
